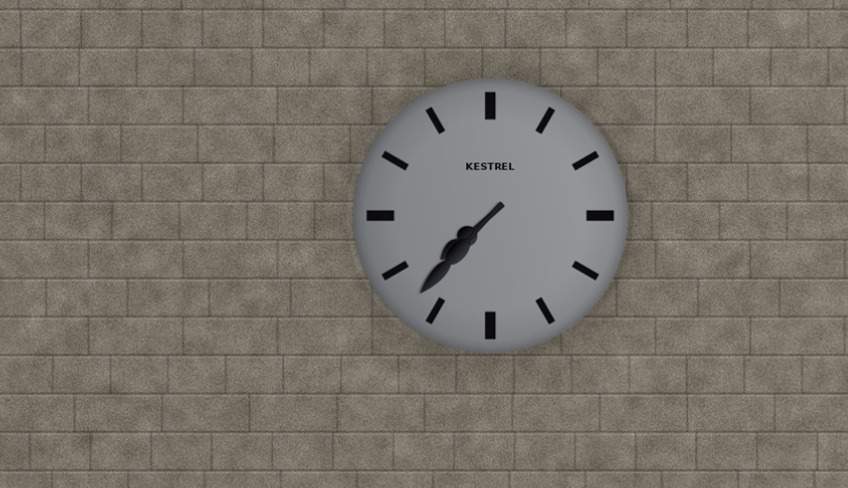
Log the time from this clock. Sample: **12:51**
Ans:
**7:37**
